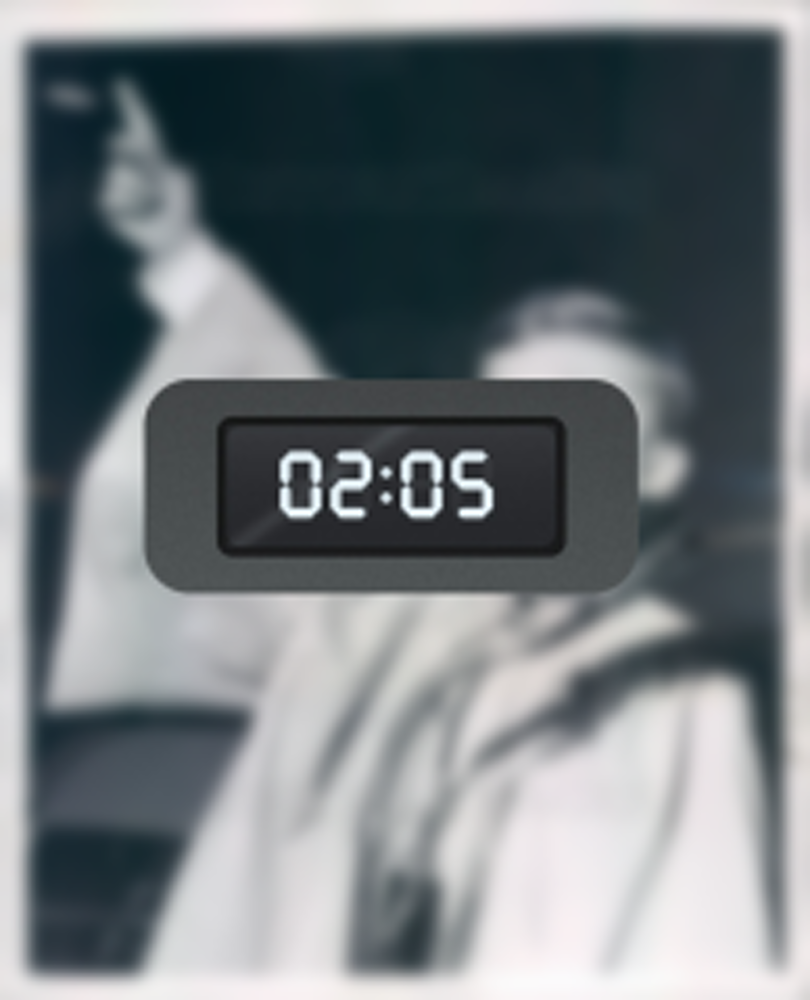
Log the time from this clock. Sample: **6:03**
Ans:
**2:05**
